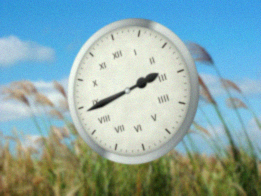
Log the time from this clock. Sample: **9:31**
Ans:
**2:44**
